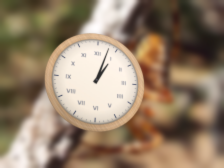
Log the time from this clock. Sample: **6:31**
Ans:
**1:03**
